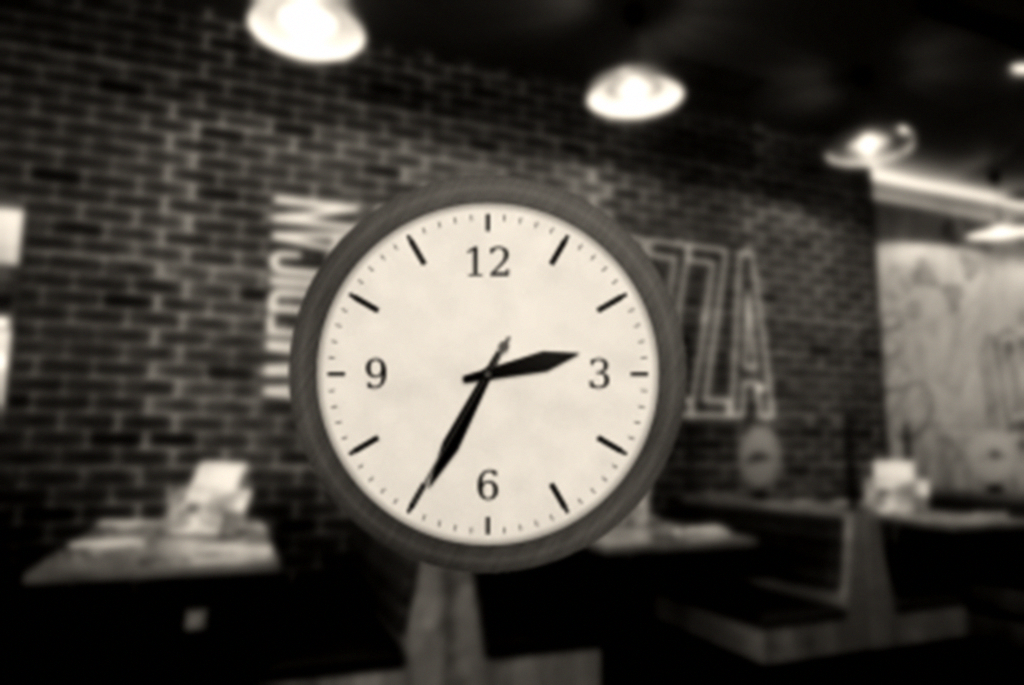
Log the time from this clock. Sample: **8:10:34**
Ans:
**2:34:35**
